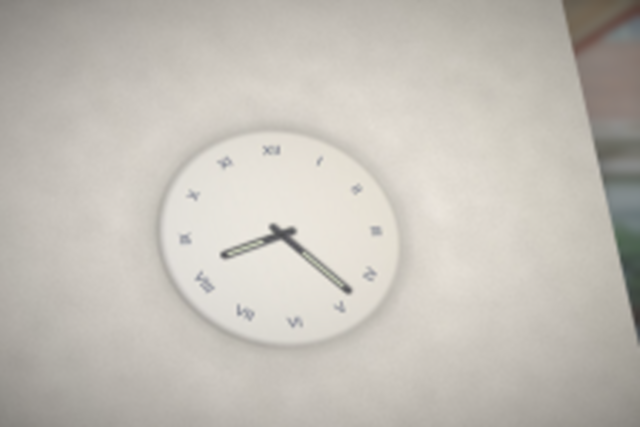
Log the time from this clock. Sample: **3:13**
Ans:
**8:23**
